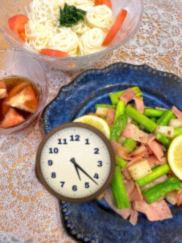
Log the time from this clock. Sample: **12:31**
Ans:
**5:22**
